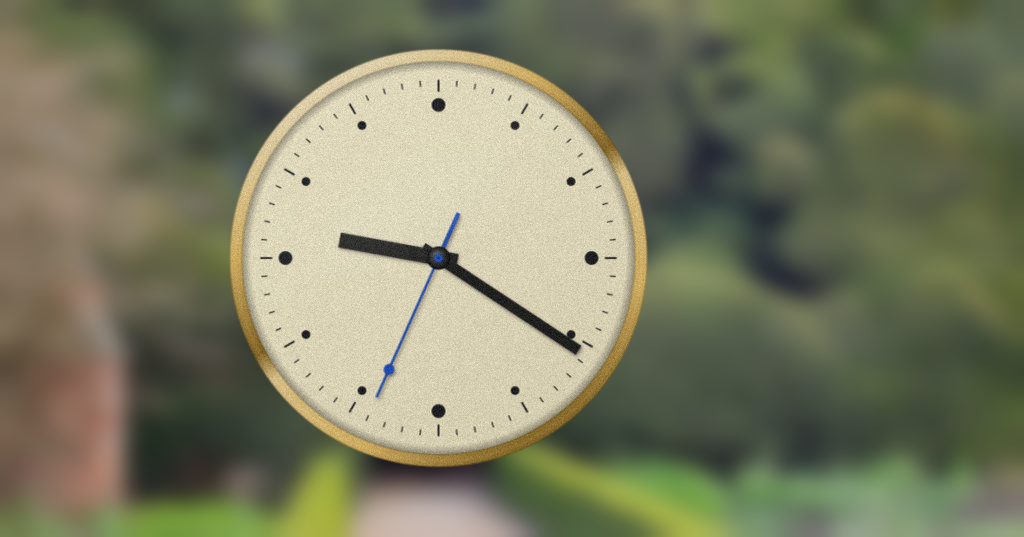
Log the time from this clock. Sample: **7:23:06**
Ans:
**9:20:34**
